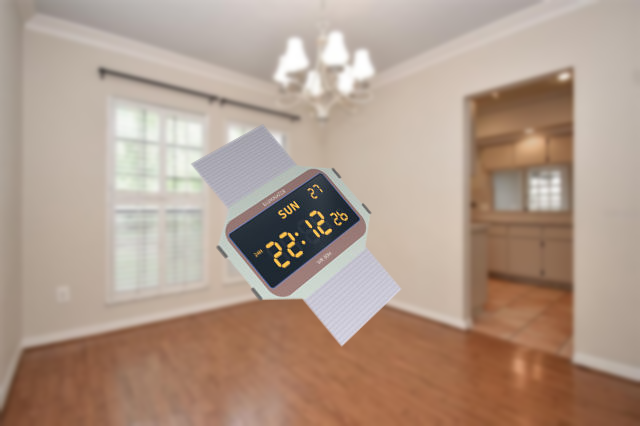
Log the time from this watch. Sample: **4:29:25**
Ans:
**22:12:26**
